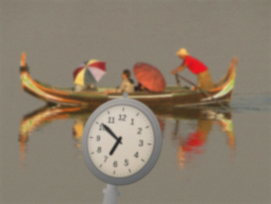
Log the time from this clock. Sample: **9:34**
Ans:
**6:51**
